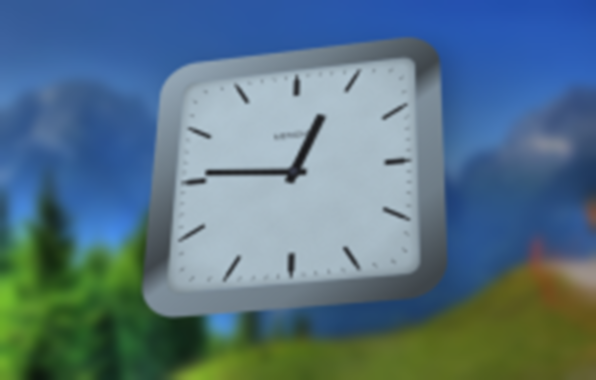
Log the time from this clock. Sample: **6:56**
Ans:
**12:46**
